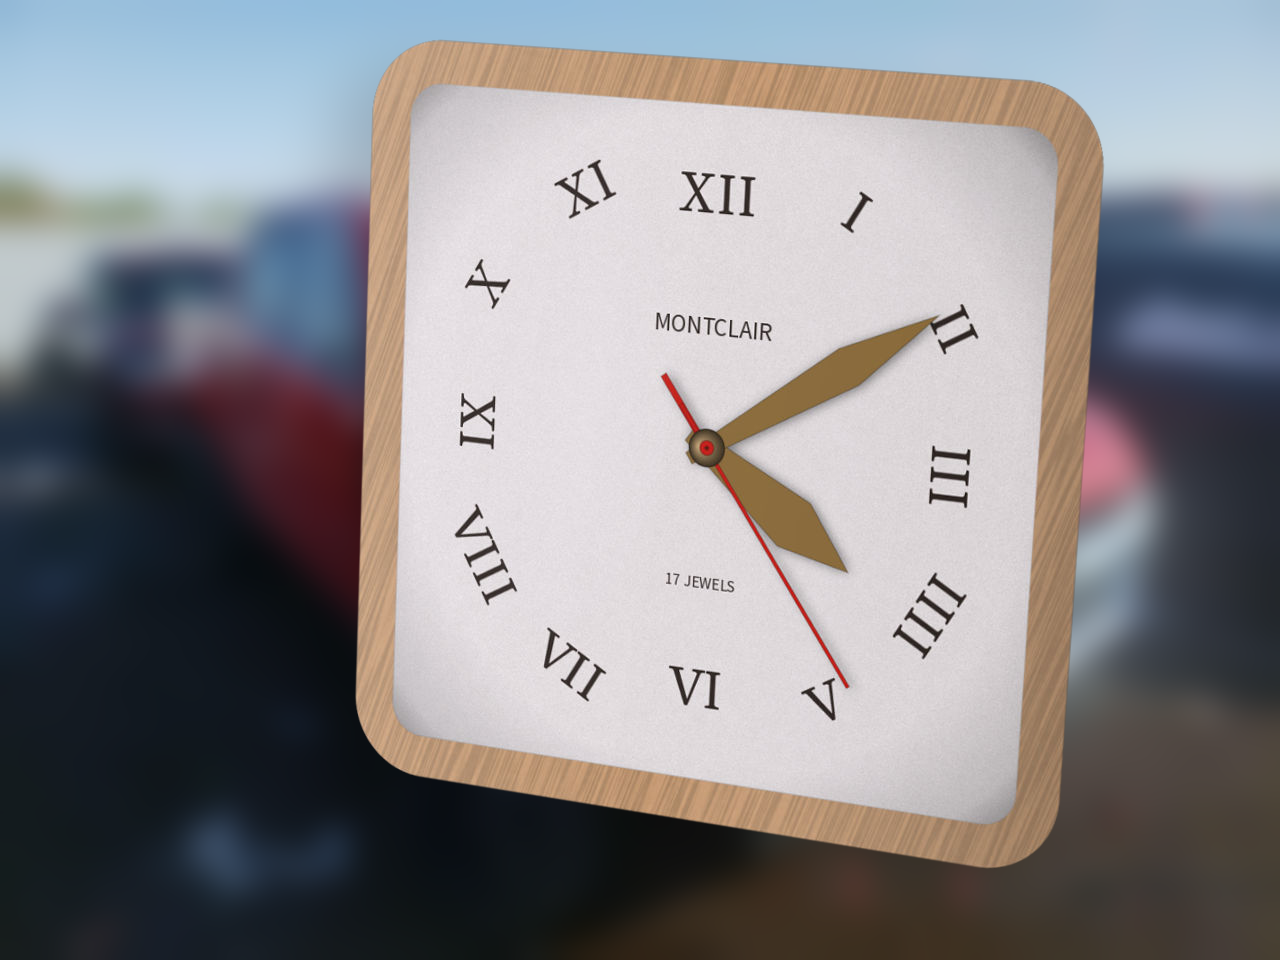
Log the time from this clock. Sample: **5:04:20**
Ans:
**4:09:24**
